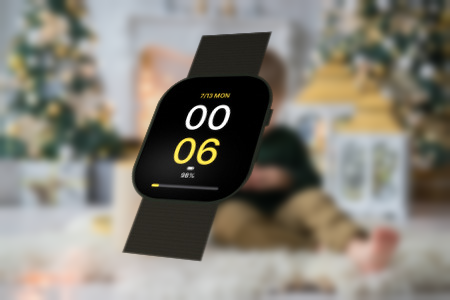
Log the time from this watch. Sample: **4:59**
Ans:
**0:06**
